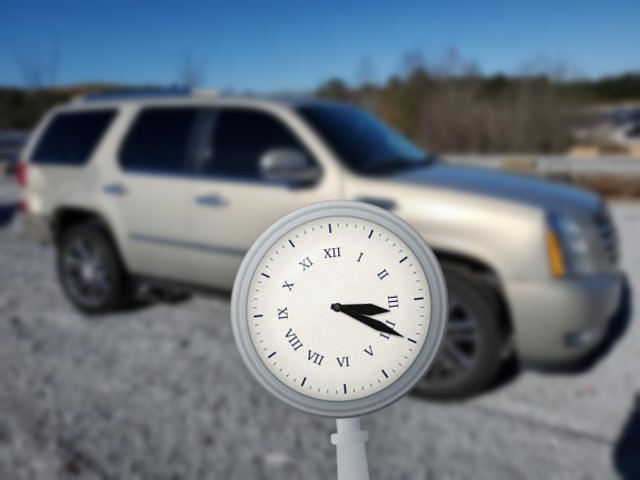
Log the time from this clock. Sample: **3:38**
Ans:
**3:20**
